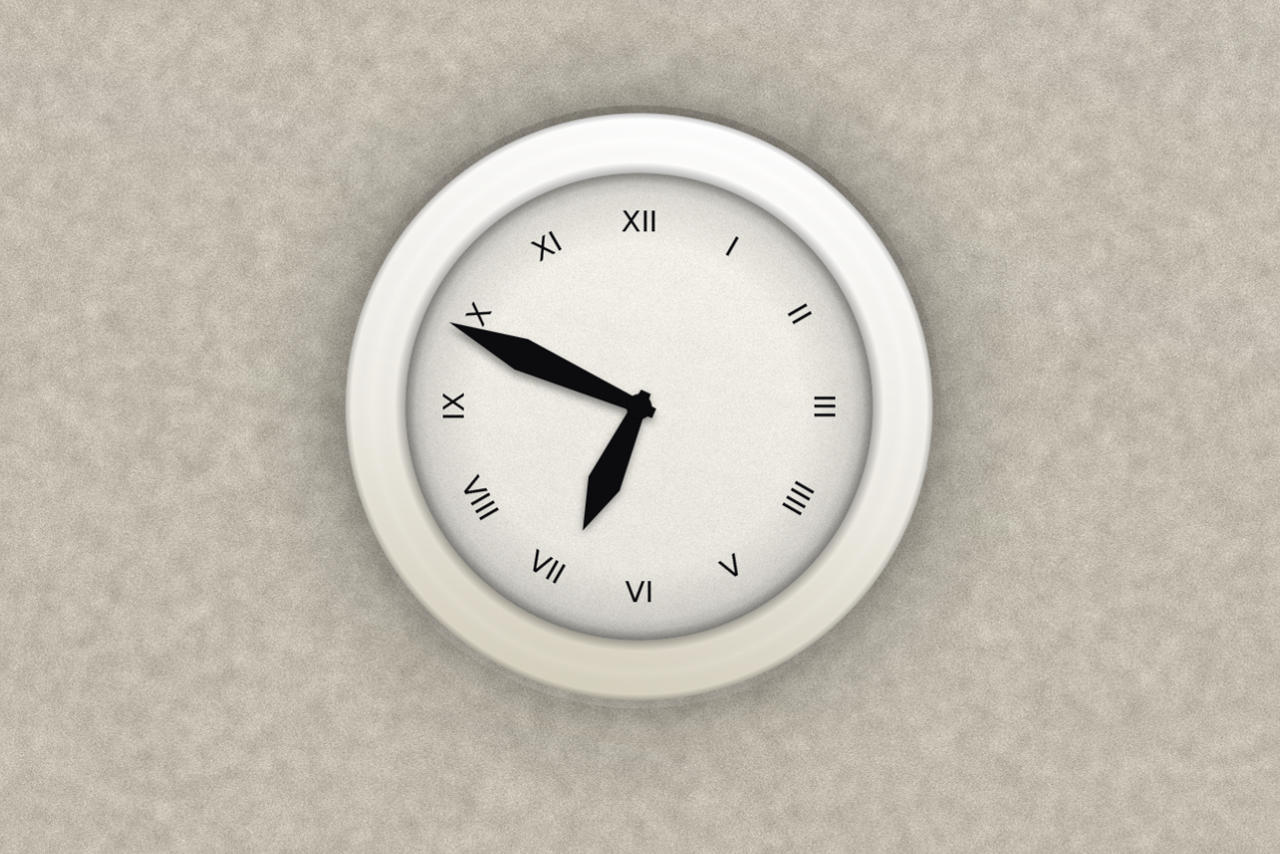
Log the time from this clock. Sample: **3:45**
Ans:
**6:49**
